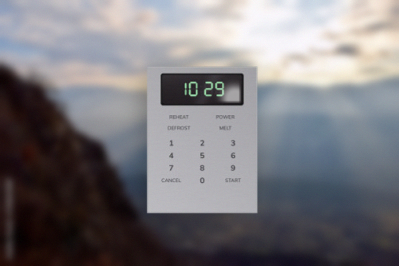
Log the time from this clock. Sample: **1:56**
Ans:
**10:29**
